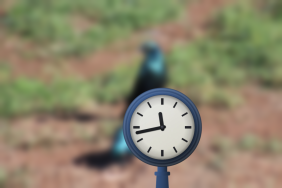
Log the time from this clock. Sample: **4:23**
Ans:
**11:43**
